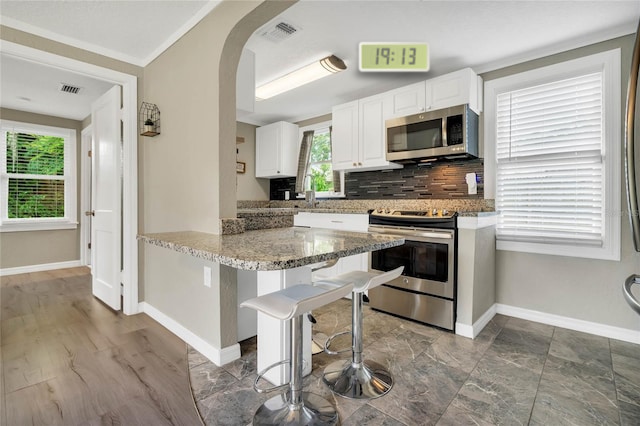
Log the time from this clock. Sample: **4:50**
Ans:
**19:13**
